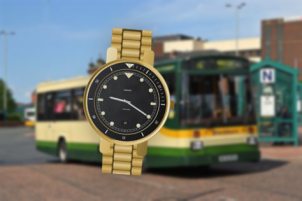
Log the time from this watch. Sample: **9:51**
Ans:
**9:20**
